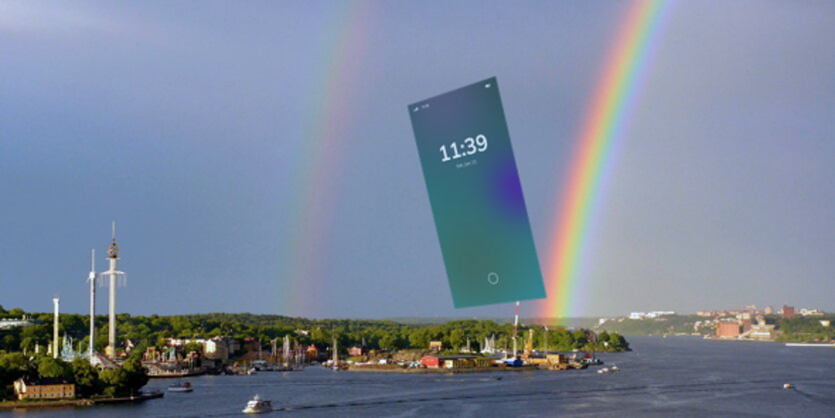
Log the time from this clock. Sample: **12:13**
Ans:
**11:39**
